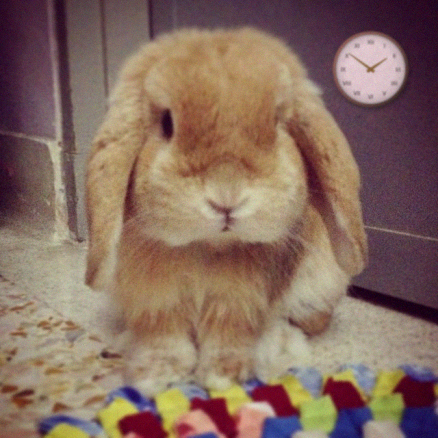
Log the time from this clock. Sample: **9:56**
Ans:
**1:51**
